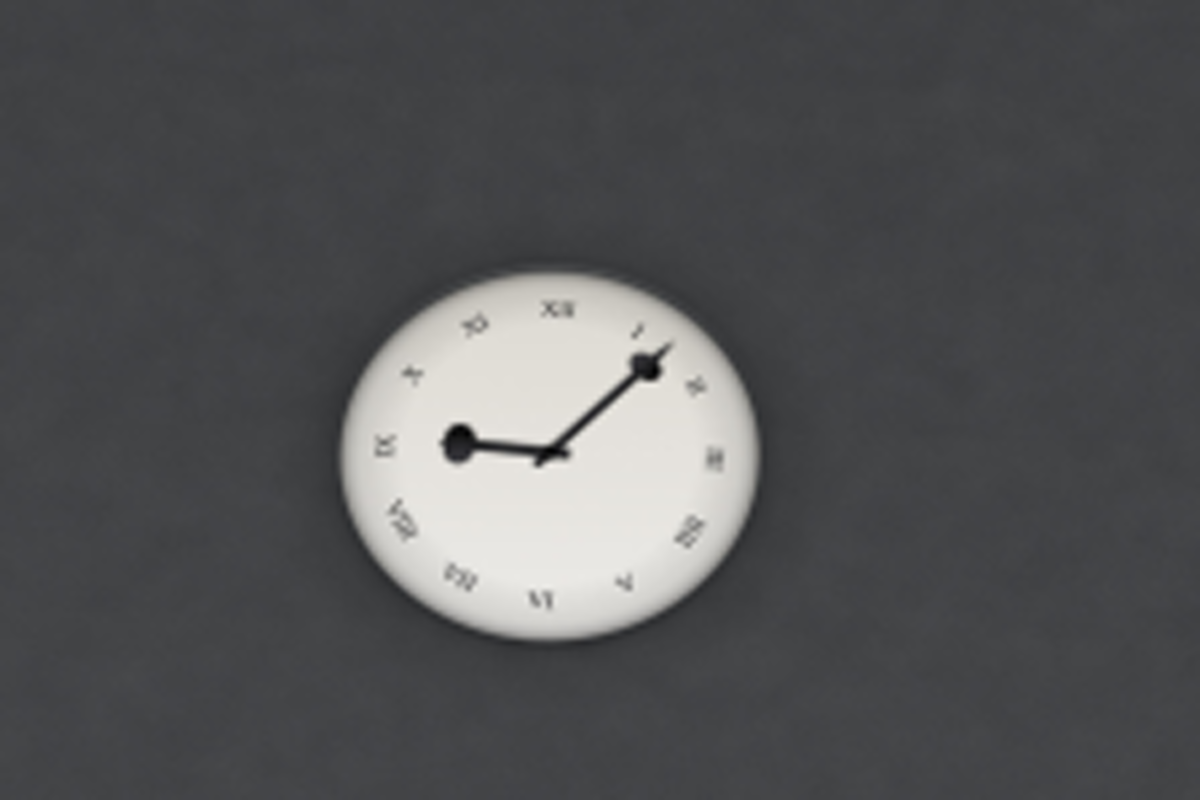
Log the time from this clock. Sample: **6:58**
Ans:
**9:07**
